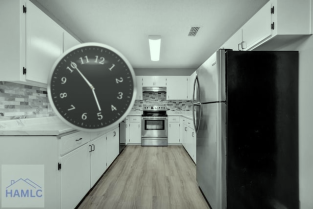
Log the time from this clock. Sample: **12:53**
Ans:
**4:51**
